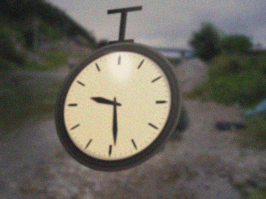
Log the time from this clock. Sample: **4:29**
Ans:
**9:29**
